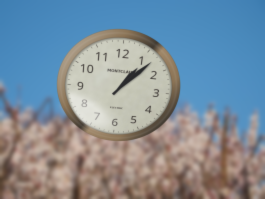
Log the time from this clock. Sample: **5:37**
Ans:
**1:07**
